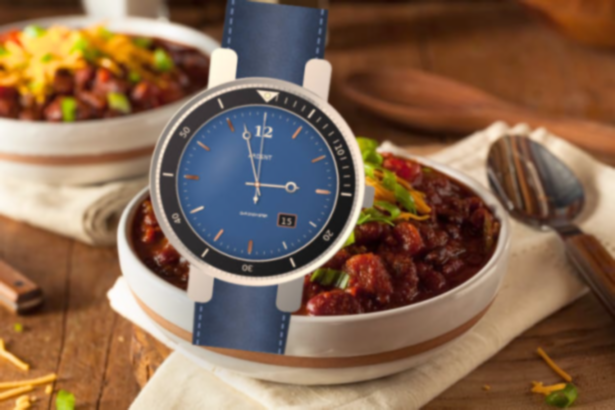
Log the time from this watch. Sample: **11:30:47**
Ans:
**2:57:00**
